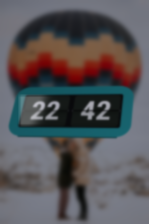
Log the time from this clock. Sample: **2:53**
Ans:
**22:42**
